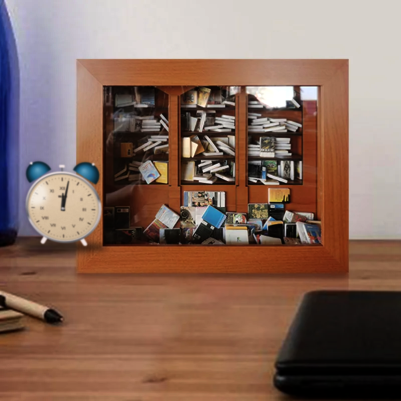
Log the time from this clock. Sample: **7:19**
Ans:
**12:02**
